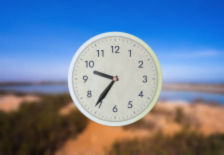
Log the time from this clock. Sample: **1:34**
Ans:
**9:36**
